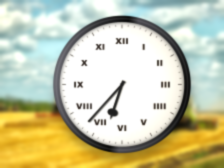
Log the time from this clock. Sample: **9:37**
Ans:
**6:37**
